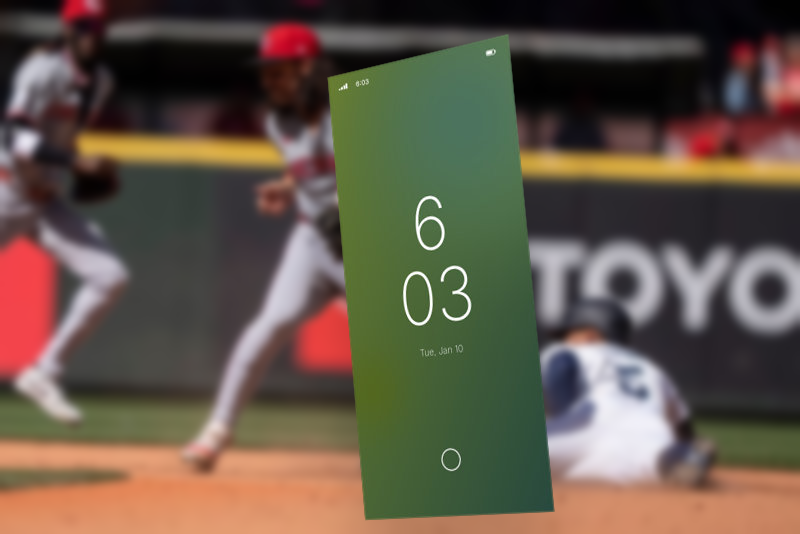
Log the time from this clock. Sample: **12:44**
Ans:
**6:03**
